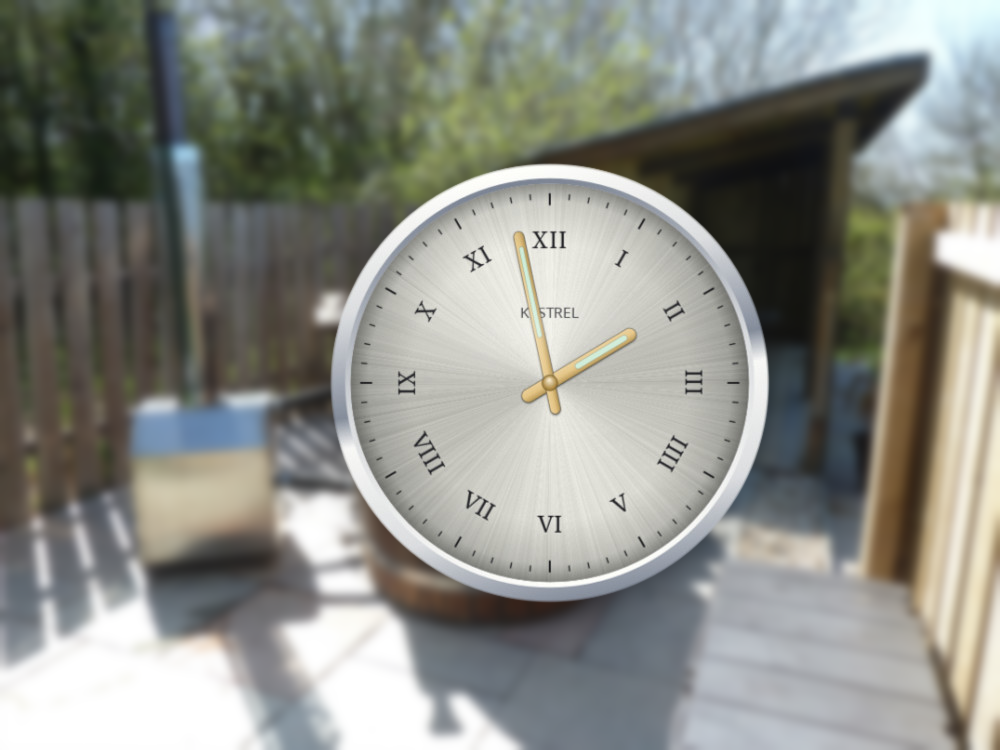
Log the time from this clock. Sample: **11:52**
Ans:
**1:58**
